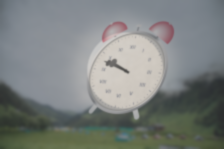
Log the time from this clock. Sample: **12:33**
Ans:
**9:48**
